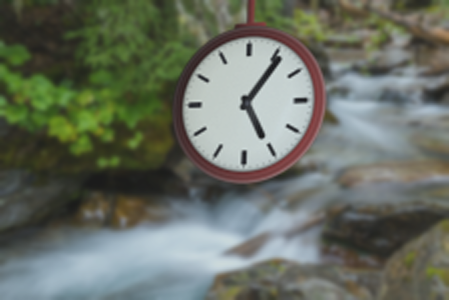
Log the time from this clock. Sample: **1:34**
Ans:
**5:06**
